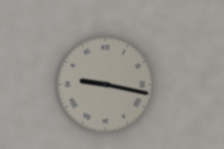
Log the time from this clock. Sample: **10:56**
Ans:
**9:17**
